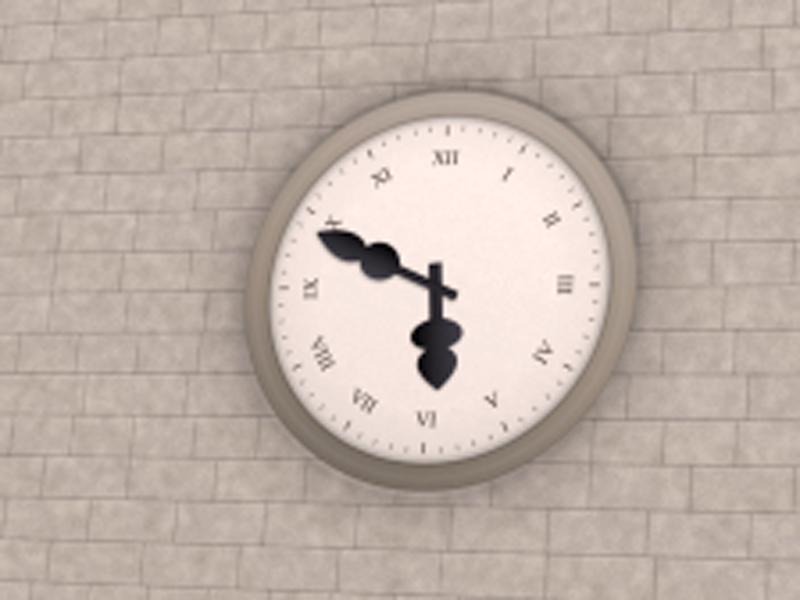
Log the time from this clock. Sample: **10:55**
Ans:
**5:49**
